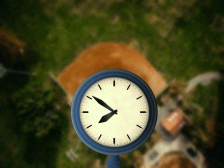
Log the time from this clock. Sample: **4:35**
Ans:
**7:51**
